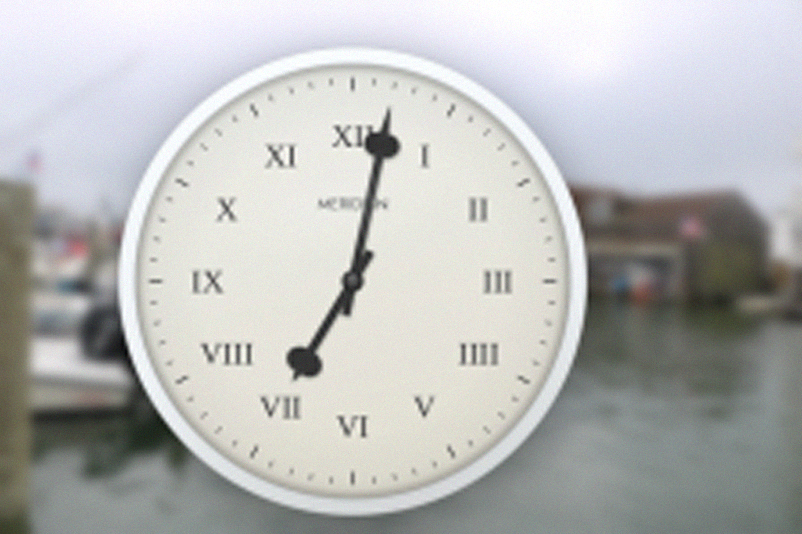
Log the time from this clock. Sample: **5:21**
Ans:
**7:02**
